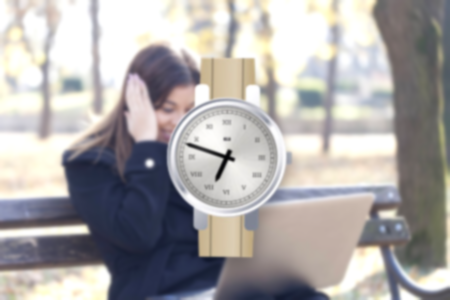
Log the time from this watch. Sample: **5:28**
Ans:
**6:48**
